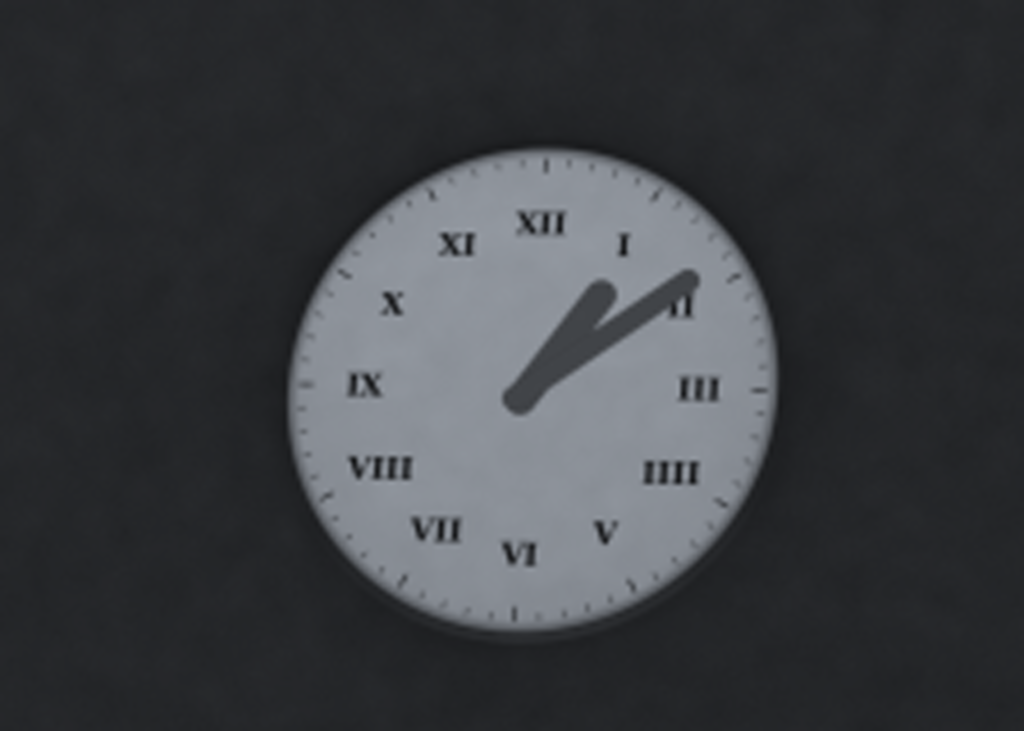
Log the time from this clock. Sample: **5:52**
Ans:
**1:09**
